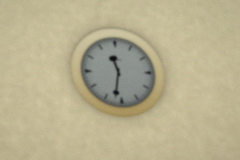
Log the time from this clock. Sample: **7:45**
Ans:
**11:32**
